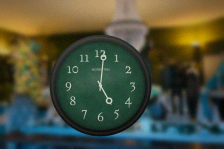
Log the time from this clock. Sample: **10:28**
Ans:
**5:01**
